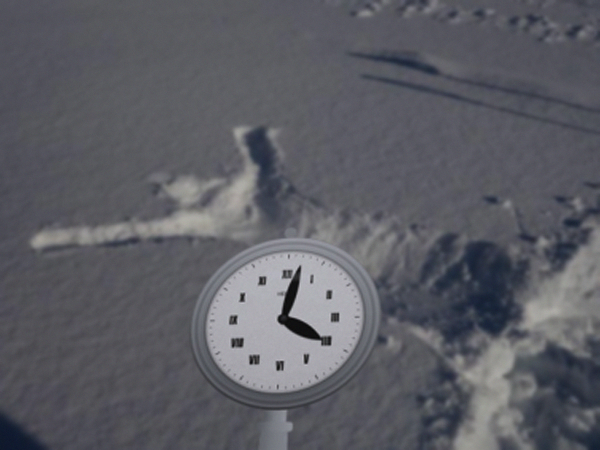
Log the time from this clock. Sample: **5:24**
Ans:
**4:02**
